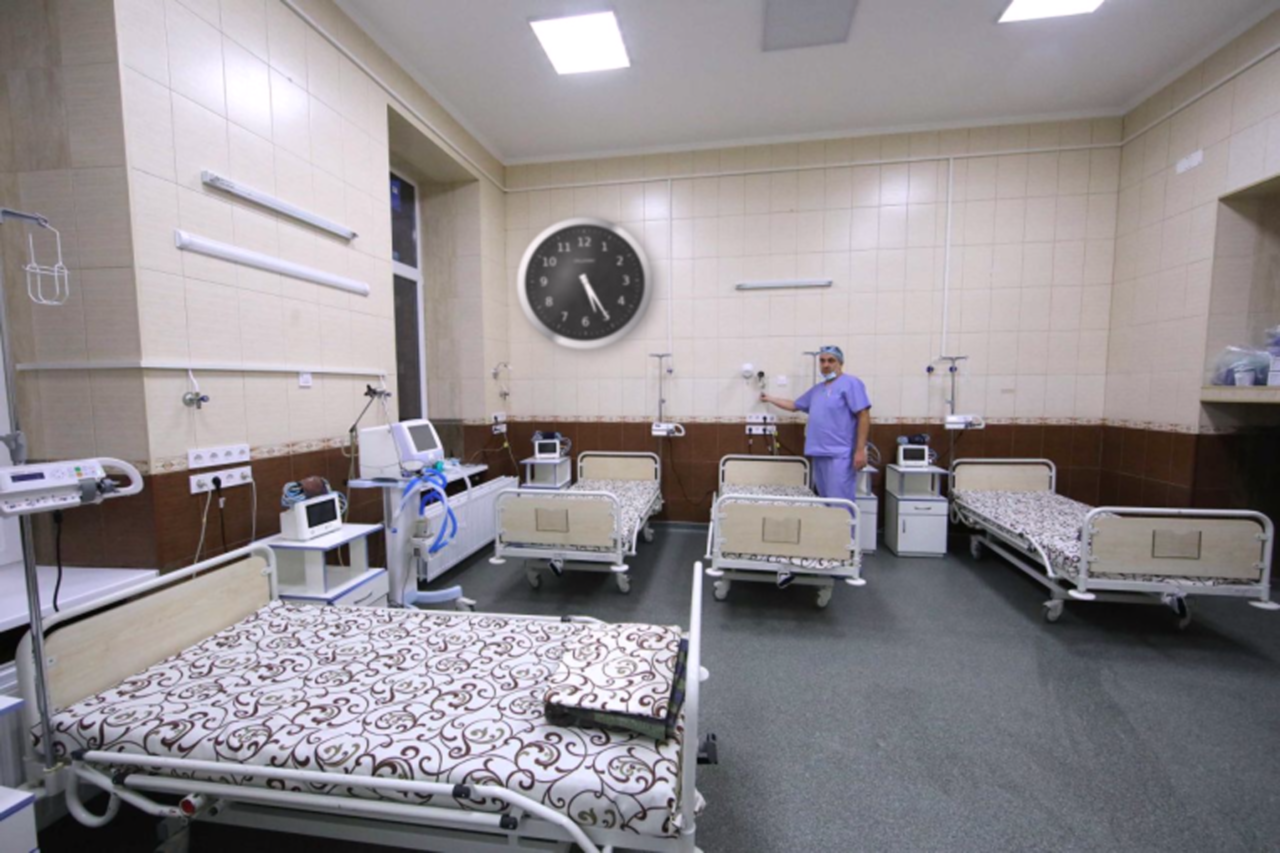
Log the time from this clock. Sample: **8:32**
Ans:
**5:25**
